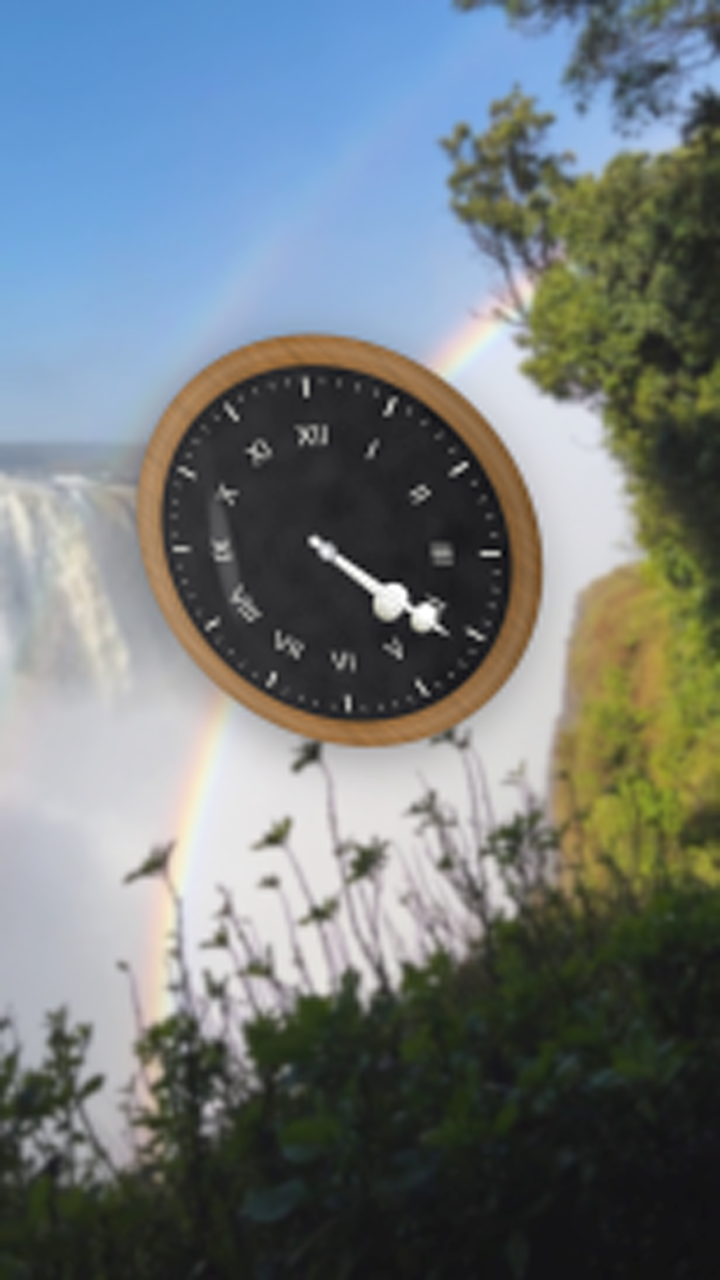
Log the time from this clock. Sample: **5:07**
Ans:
**4:21**
